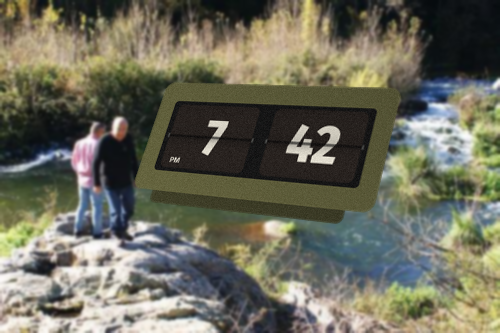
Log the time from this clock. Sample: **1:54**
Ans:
**7:42**
